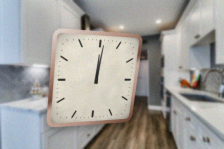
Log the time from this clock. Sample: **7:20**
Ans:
**12:01**
